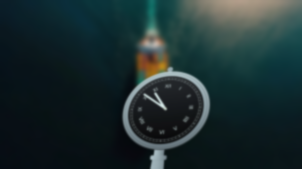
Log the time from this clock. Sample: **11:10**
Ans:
**10:51**
